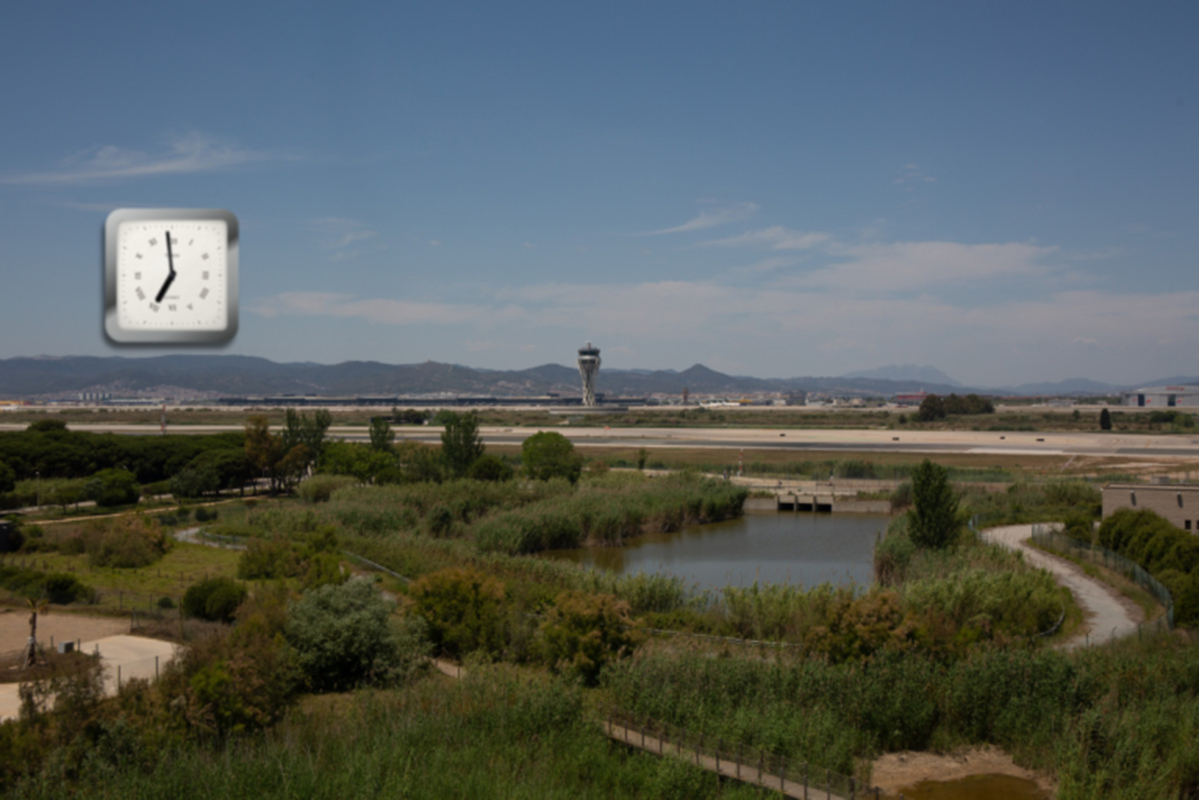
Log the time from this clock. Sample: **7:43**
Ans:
**6:59**
